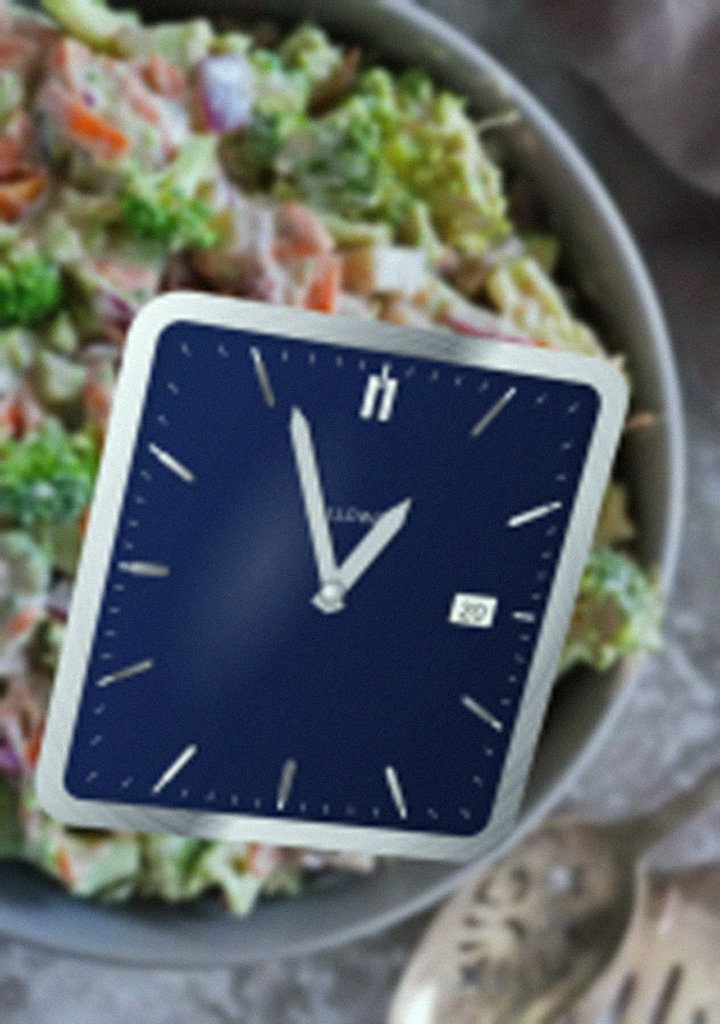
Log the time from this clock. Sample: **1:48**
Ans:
**12:56**
